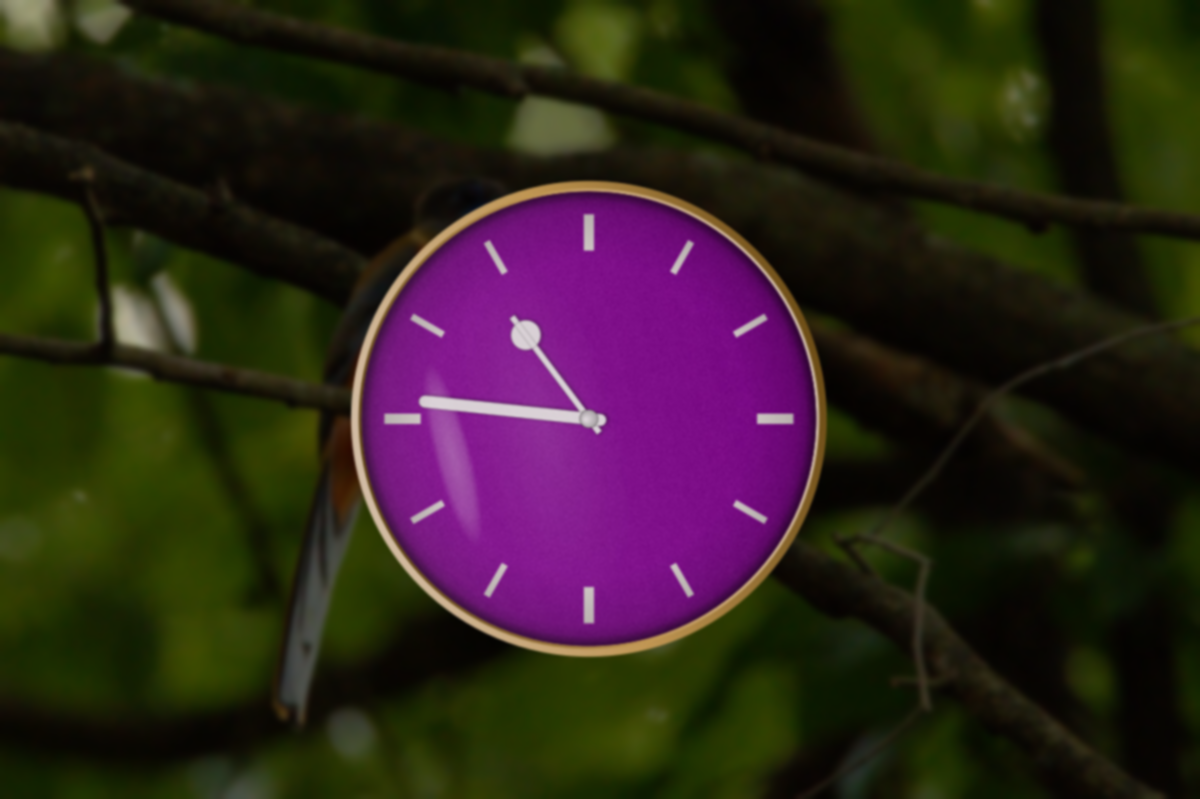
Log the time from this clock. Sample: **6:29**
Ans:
**10:46**
